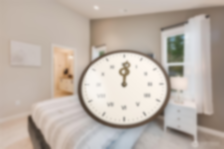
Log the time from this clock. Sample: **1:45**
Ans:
**12:01**
